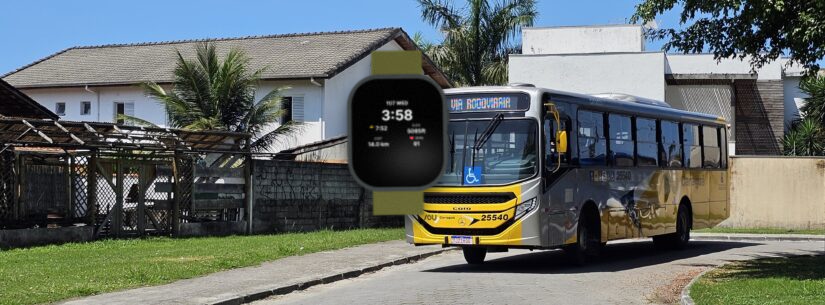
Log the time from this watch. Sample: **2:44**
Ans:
**3:58**
